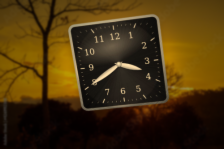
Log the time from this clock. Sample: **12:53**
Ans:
**3:40**
